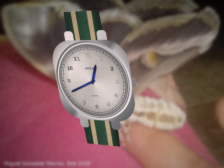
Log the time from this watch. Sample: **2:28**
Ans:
**12:41**
